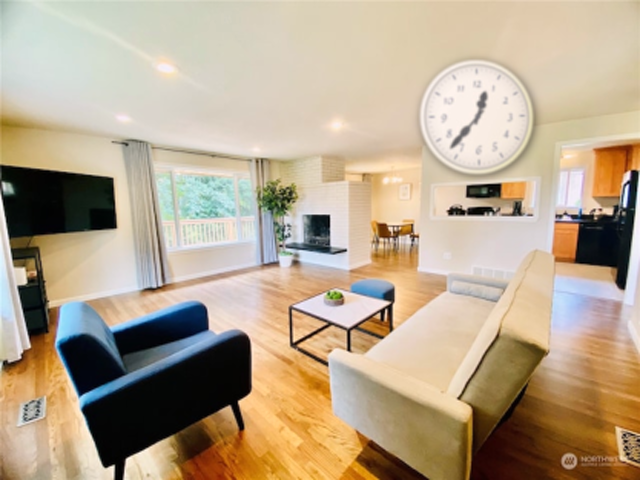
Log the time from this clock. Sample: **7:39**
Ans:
**12:37**
